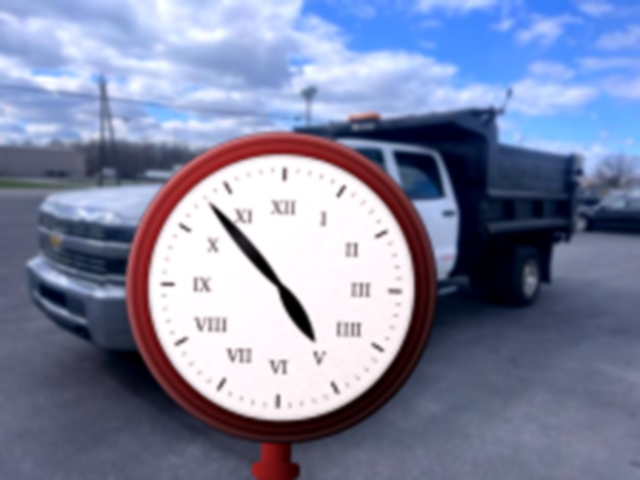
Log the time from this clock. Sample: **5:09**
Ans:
**4:53**
